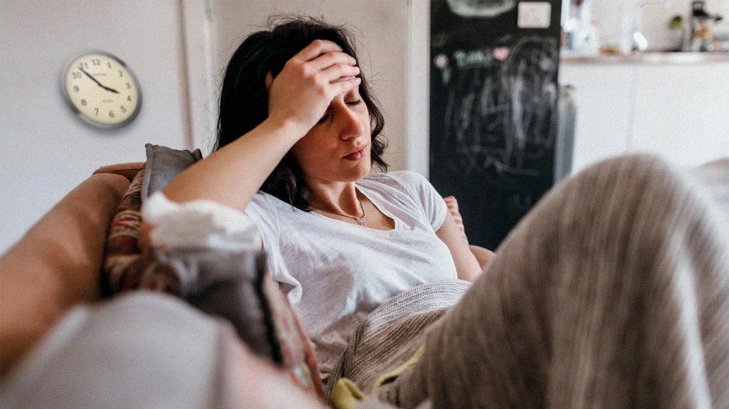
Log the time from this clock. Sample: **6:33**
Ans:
**3:53**
